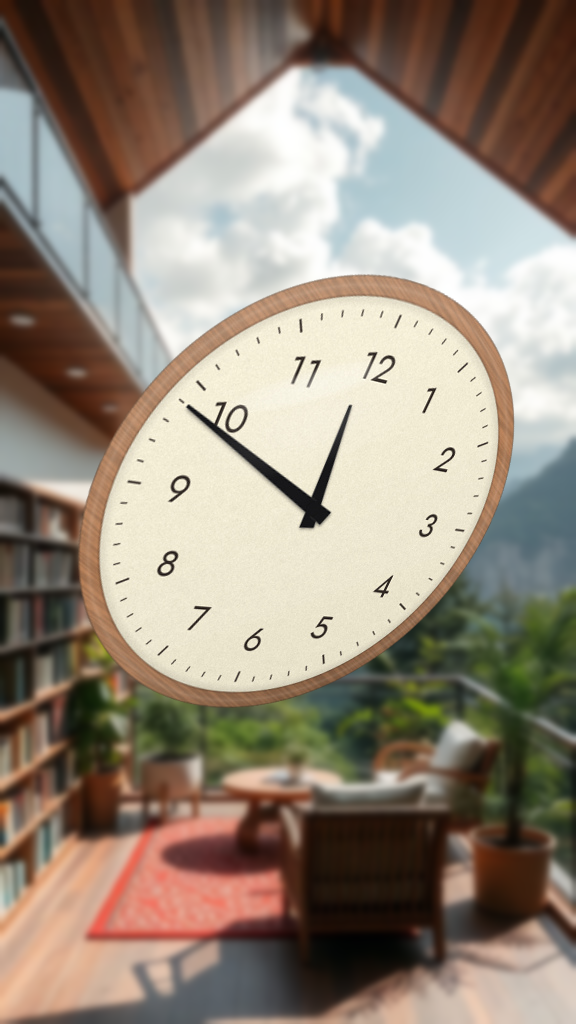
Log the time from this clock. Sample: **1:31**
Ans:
**11:49**
